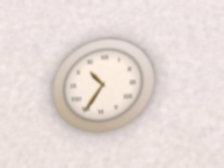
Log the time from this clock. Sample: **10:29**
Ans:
**10:35**
